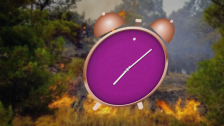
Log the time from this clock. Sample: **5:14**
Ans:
**7:07**
